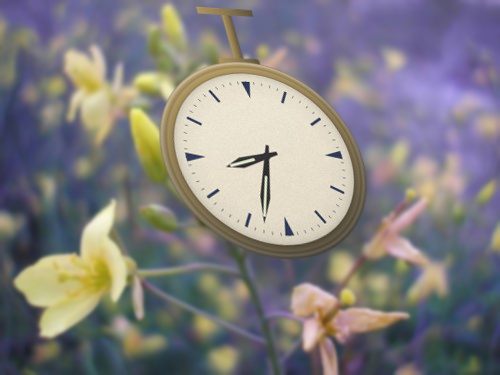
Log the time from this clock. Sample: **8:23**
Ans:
**8:33**
